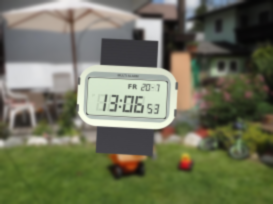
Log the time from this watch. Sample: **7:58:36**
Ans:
**13:06:53**
